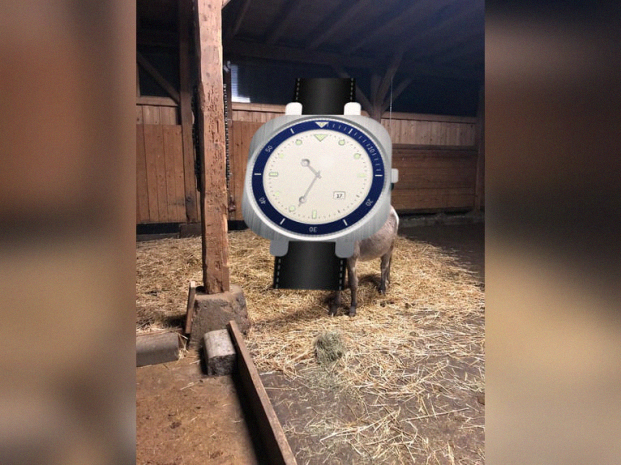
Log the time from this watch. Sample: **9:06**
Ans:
**10:34**
